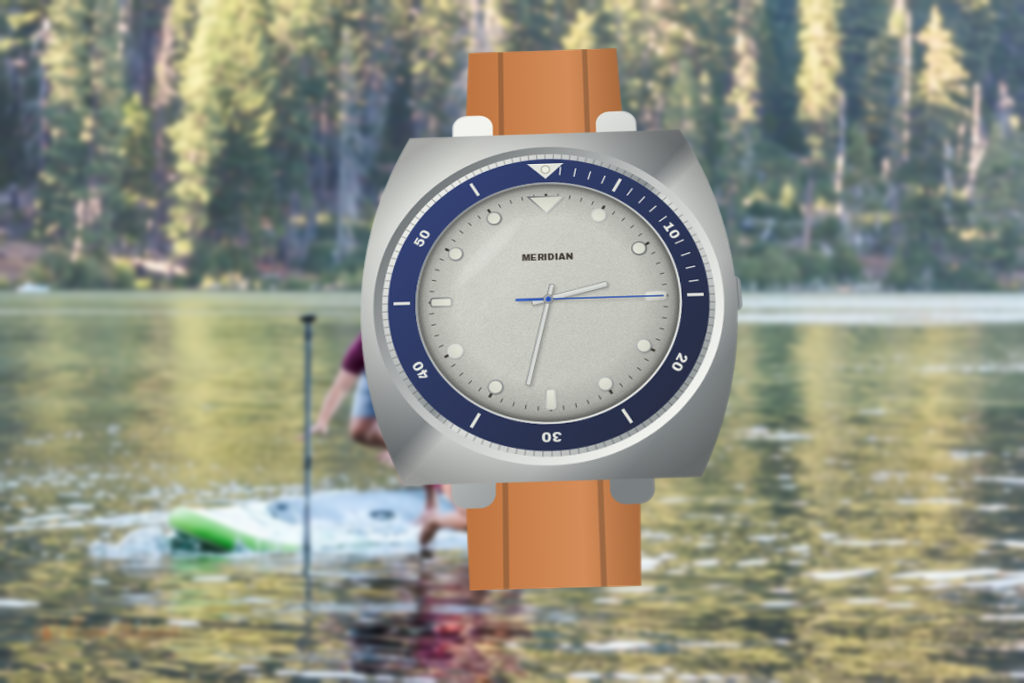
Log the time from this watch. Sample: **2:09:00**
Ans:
**2:32:15**
